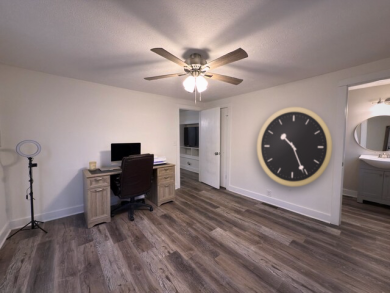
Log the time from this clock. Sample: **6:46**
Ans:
**10:26**
